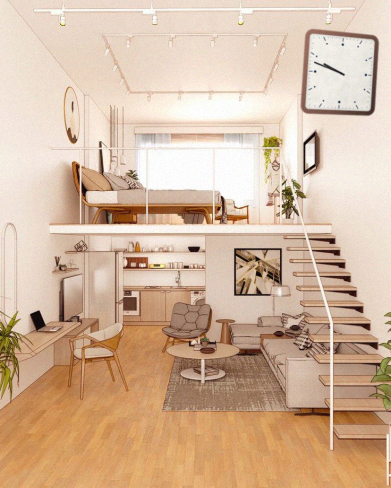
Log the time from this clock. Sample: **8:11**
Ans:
**9:48**
